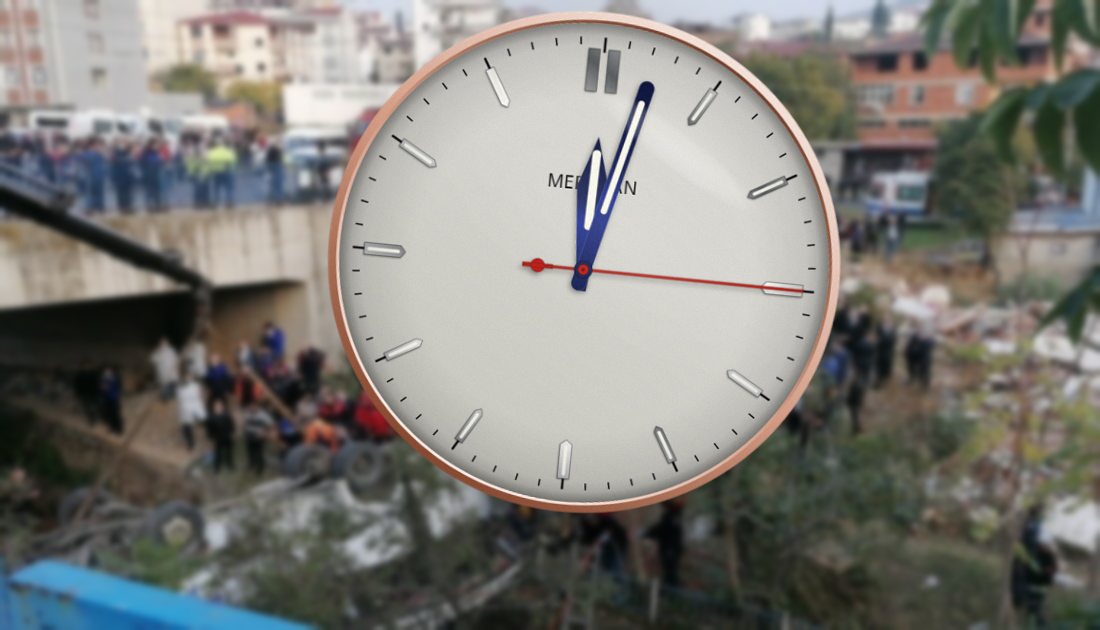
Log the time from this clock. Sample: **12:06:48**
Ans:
**12:02:15**
